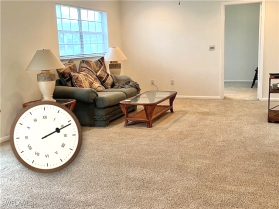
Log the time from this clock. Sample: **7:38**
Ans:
**2:11**
